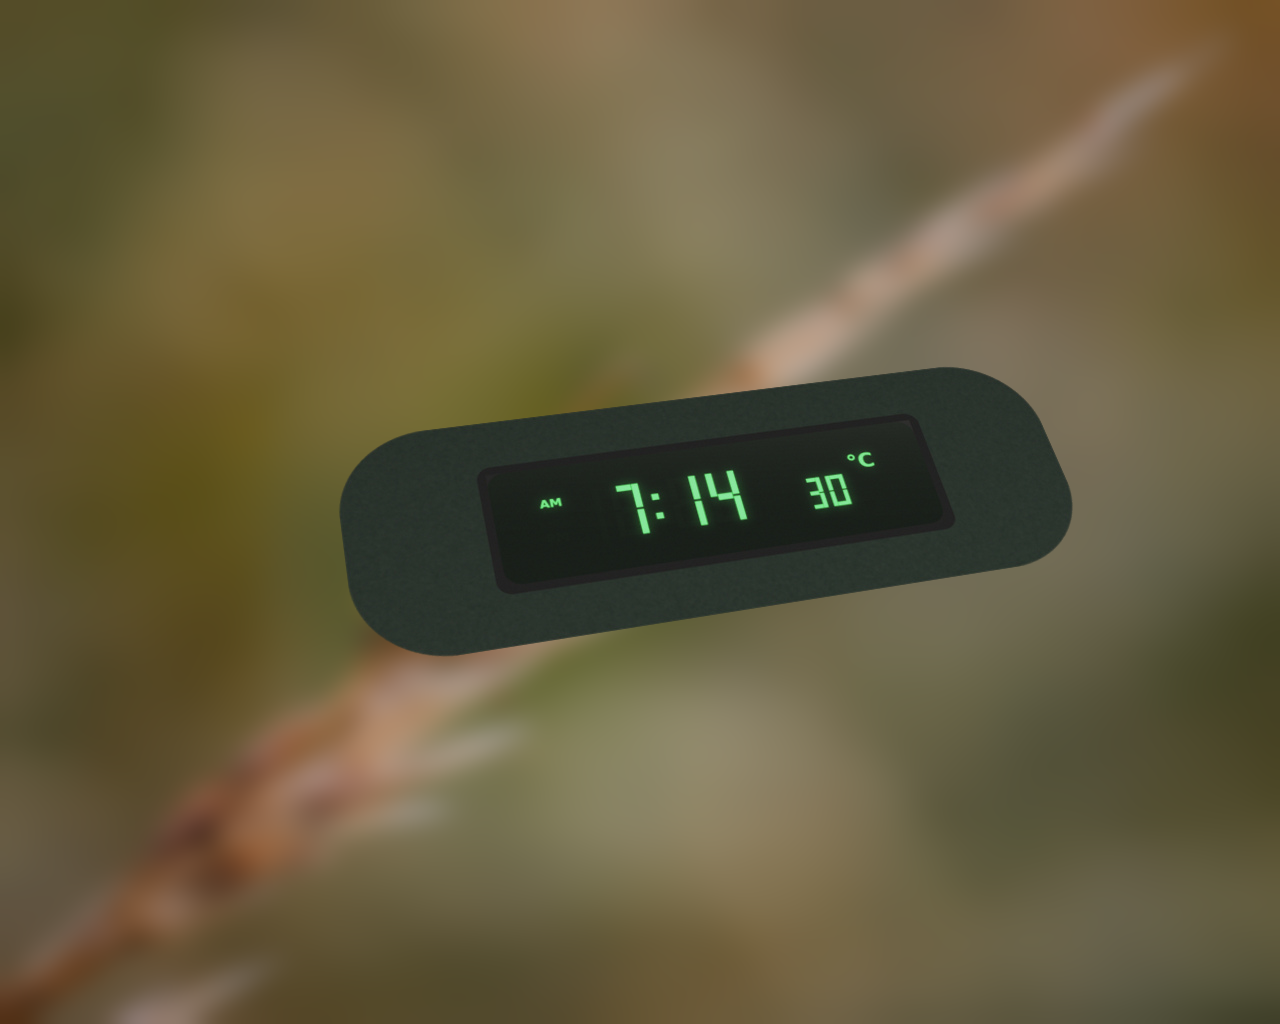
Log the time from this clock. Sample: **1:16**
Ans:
**7:14**
